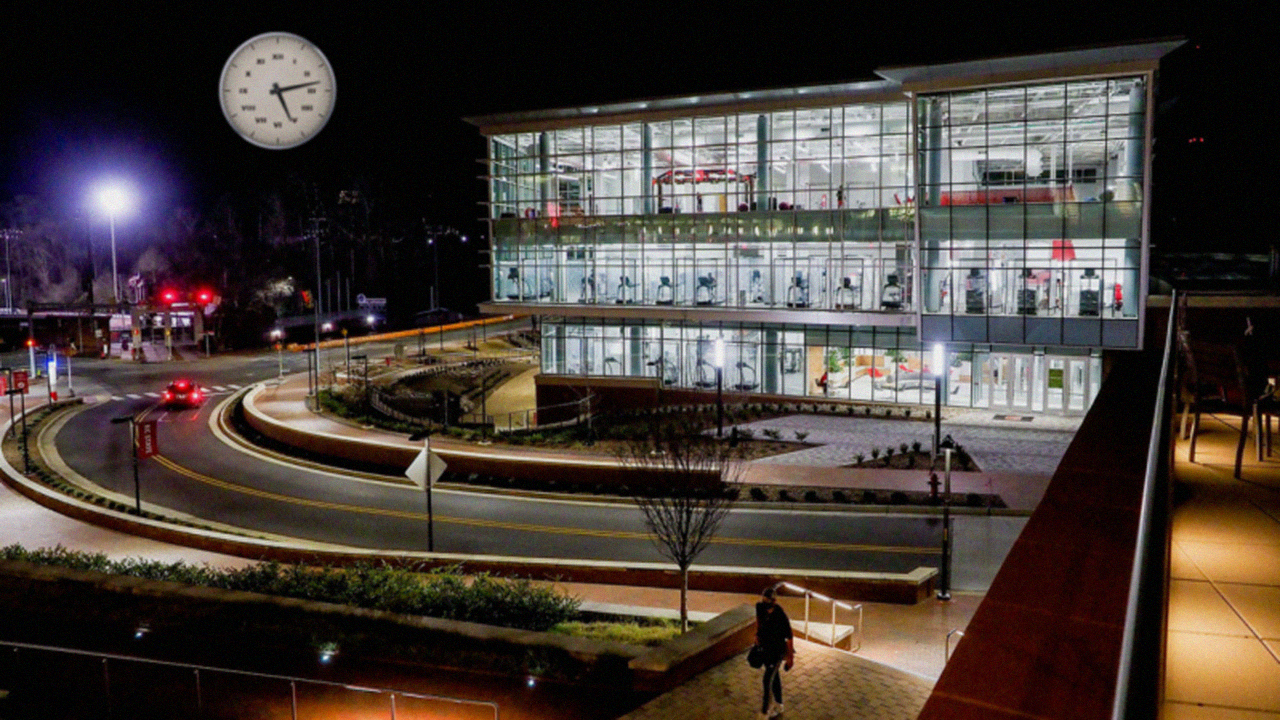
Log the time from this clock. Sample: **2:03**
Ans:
**5:13**
